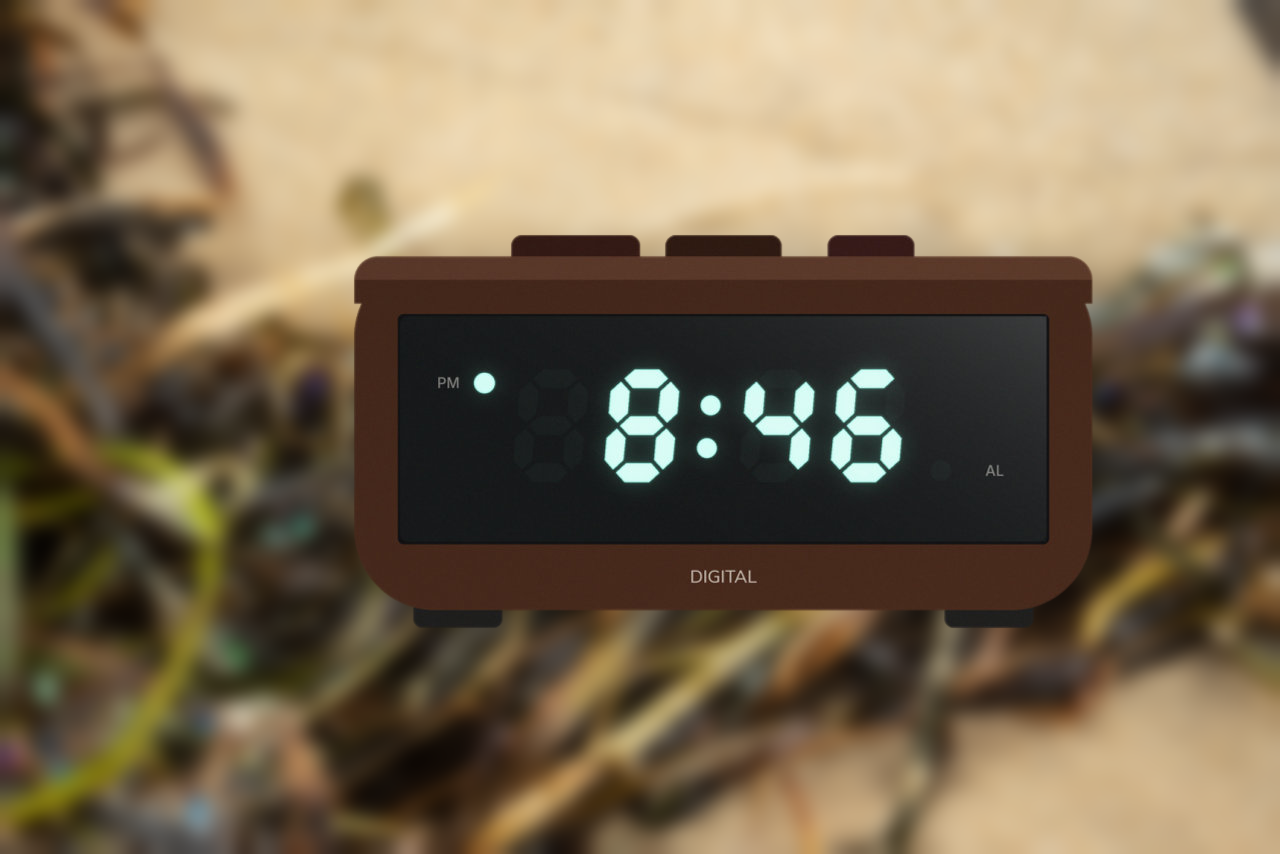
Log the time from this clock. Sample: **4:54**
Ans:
**8:46**
